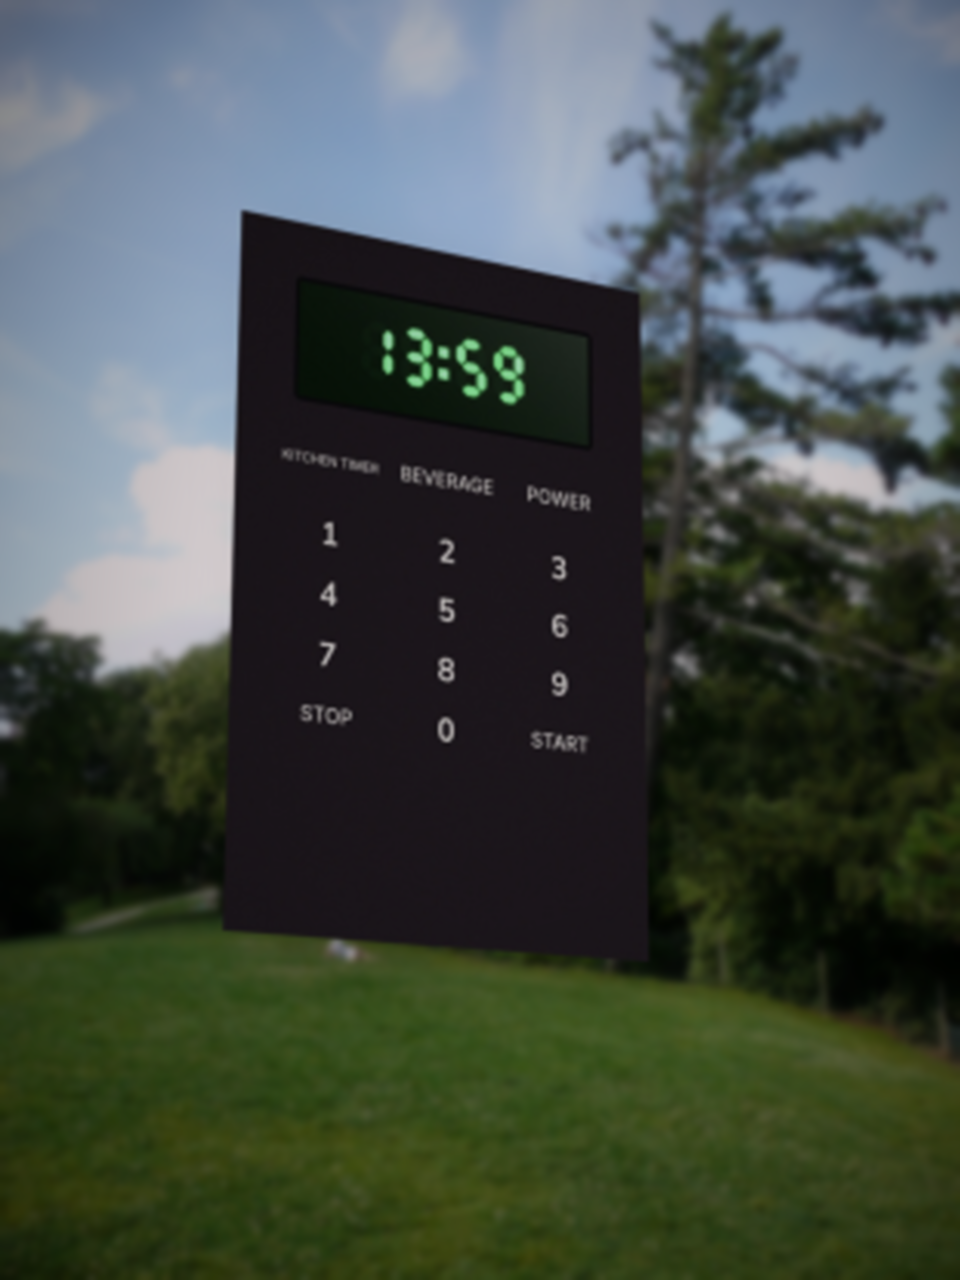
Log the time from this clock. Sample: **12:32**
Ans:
**13:59**
